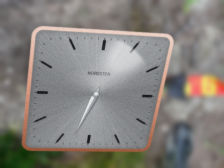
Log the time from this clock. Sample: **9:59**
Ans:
**6:33**
